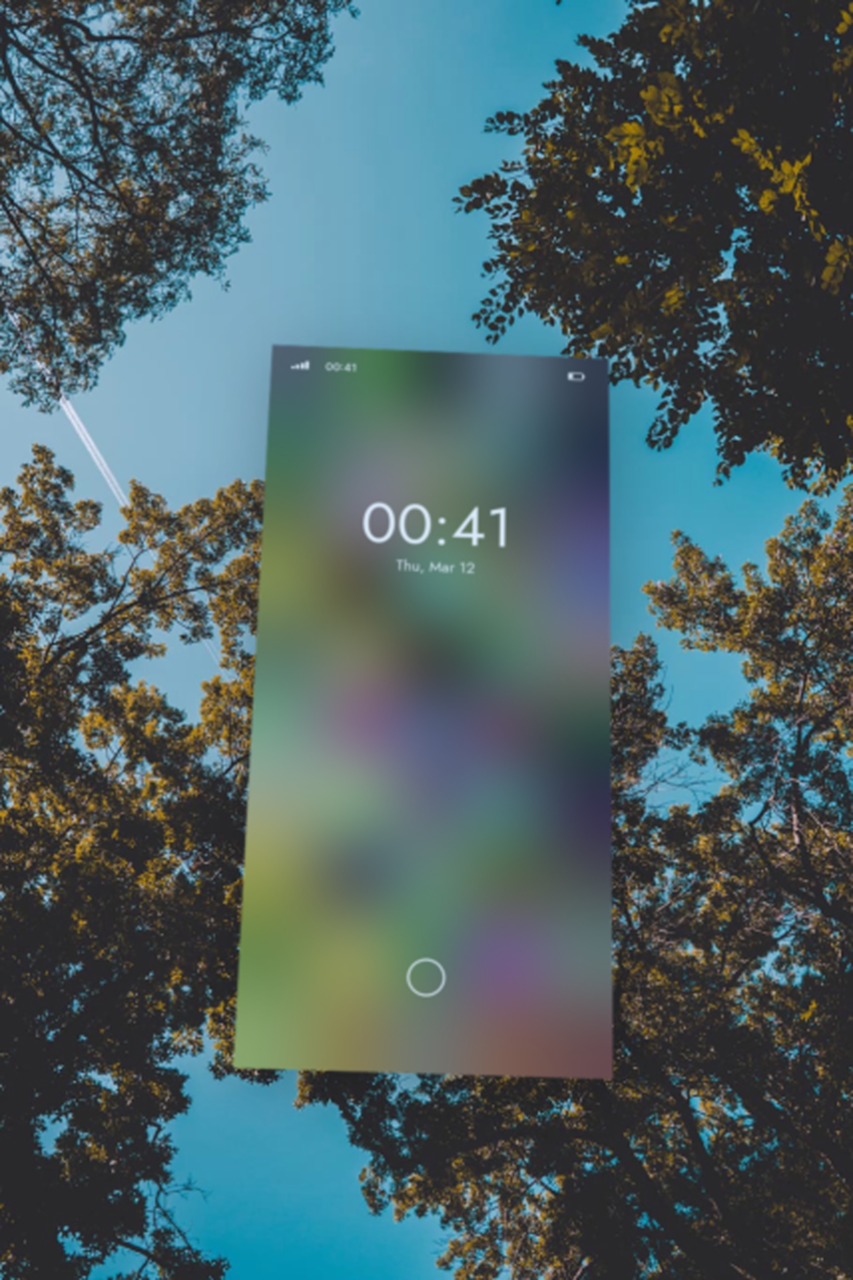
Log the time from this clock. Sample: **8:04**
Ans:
**0:41**
